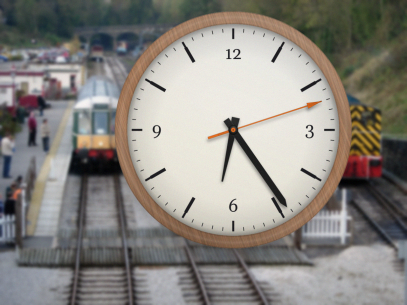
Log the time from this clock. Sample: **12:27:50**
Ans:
**6:24:12**
